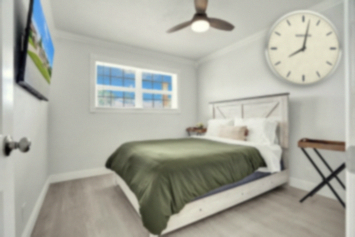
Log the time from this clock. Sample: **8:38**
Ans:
**8:02**
